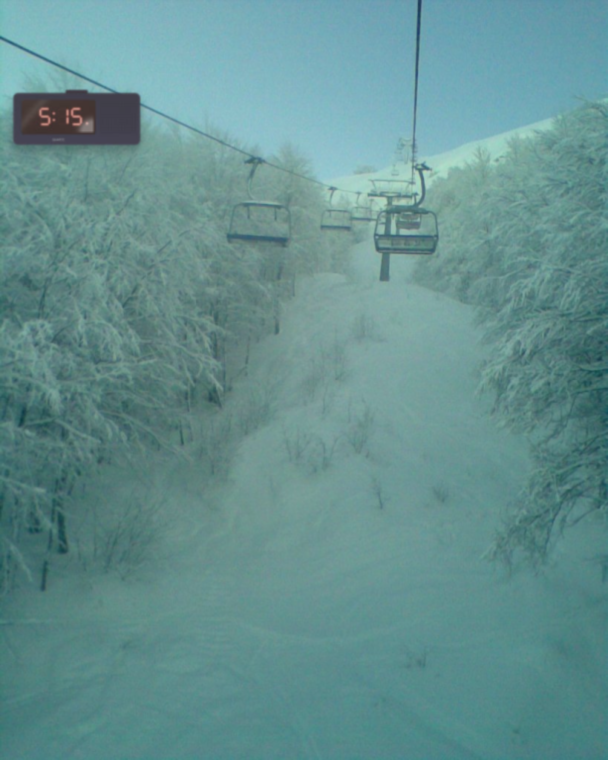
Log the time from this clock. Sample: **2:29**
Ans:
**5:15**
